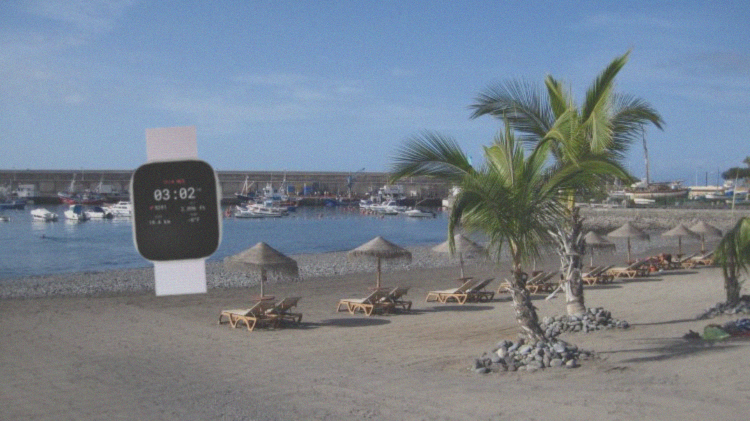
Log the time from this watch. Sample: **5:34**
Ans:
**3:02**
